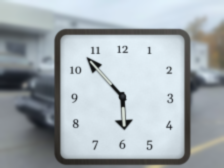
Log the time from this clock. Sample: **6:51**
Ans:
**5:53**
